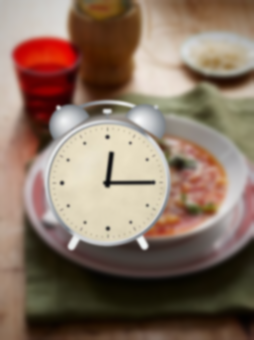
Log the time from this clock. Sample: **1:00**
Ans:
**12:15**
